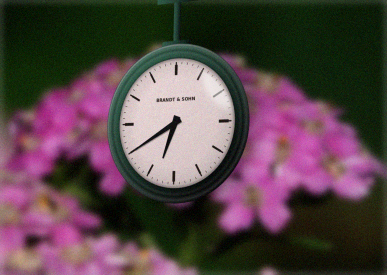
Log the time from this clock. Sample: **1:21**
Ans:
**6:40**
